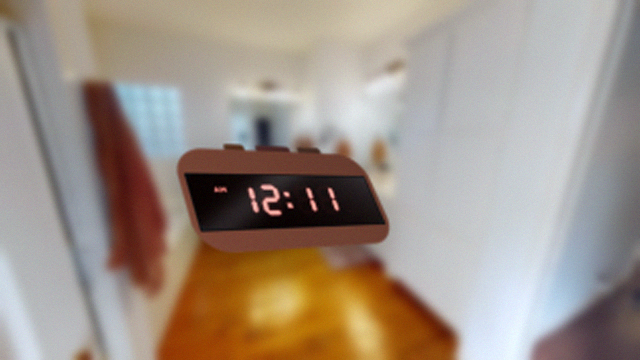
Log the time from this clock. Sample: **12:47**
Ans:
**12:11**
